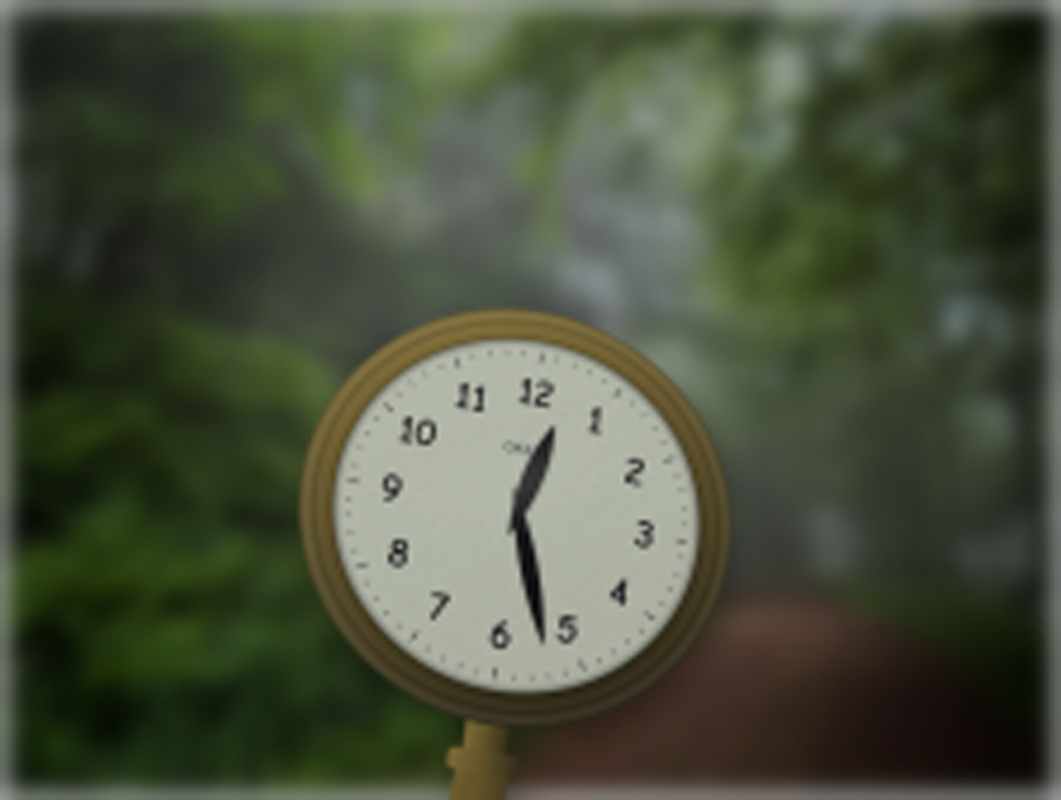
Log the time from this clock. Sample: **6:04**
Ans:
**12:27**
